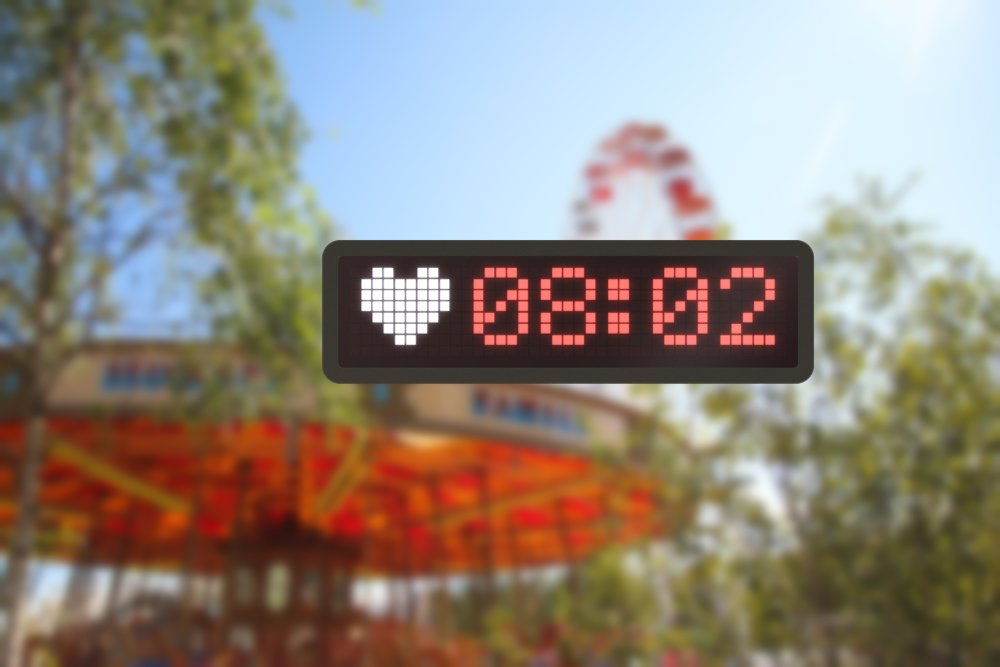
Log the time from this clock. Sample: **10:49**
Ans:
**8:02**
